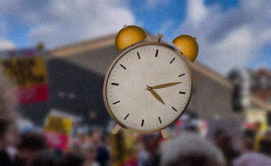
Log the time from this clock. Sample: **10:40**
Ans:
**4:12**
